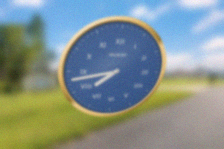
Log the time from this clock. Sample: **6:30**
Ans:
**7:43**
